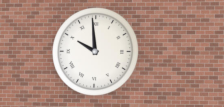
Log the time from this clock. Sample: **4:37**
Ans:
**9:59**
